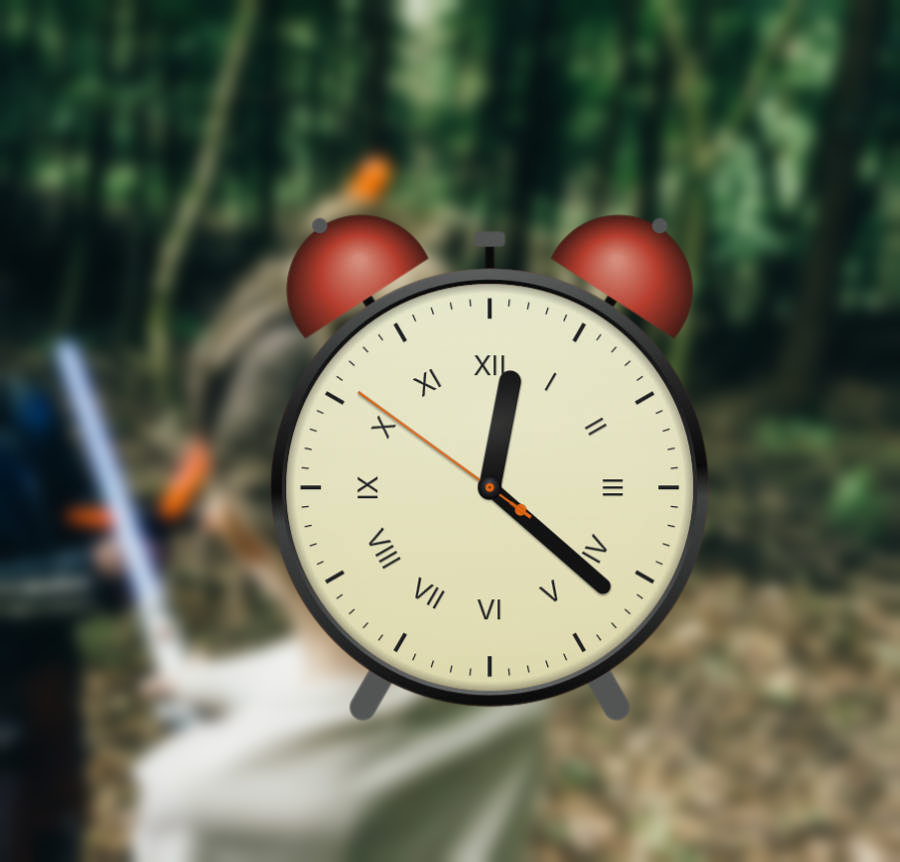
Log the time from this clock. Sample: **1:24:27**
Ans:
**12:21:51**
